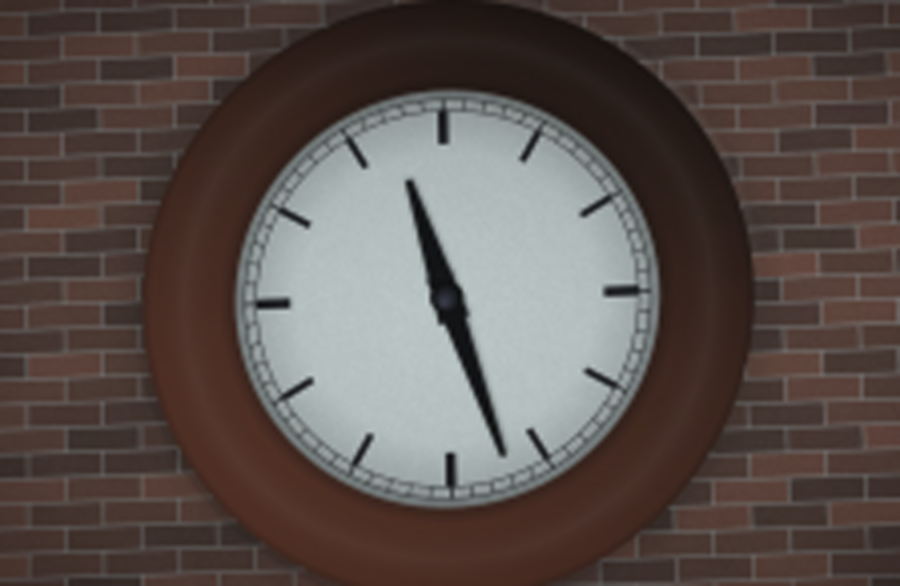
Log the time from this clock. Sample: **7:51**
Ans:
**11:27**
